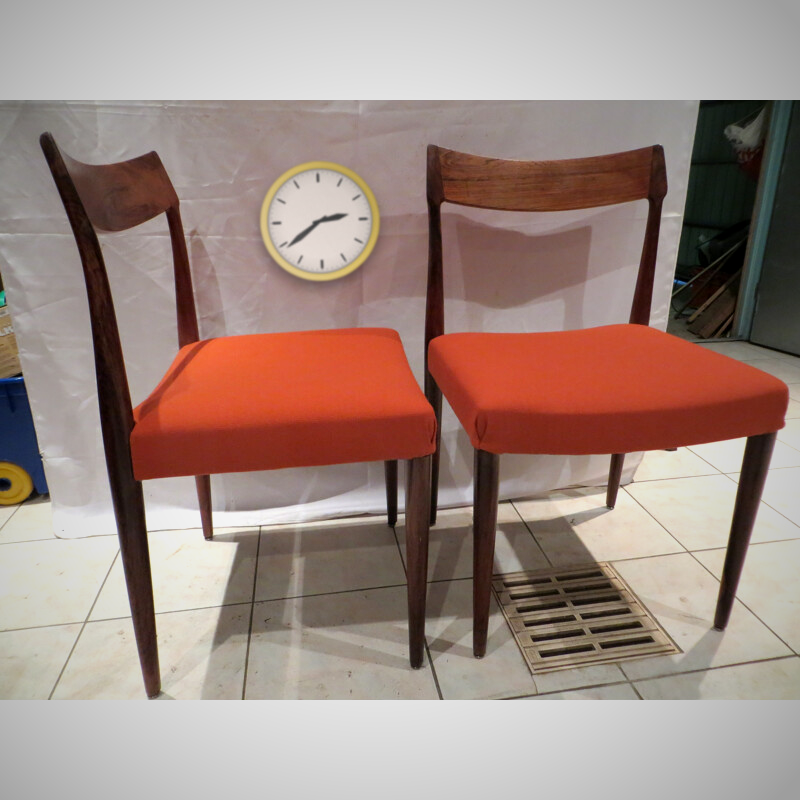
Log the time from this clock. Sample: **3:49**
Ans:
**2:39**
